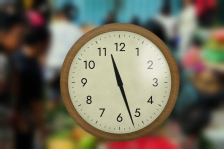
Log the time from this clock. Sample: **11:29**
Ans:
**11:27**
